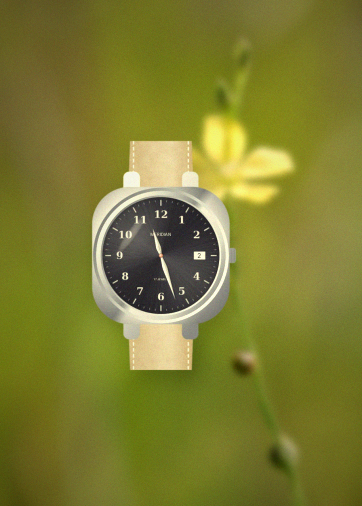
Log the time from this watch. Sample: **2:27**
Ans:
**11:27**
